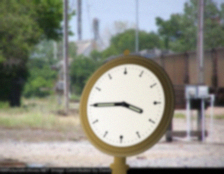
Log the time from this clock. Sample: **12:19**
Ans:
**3:45**
